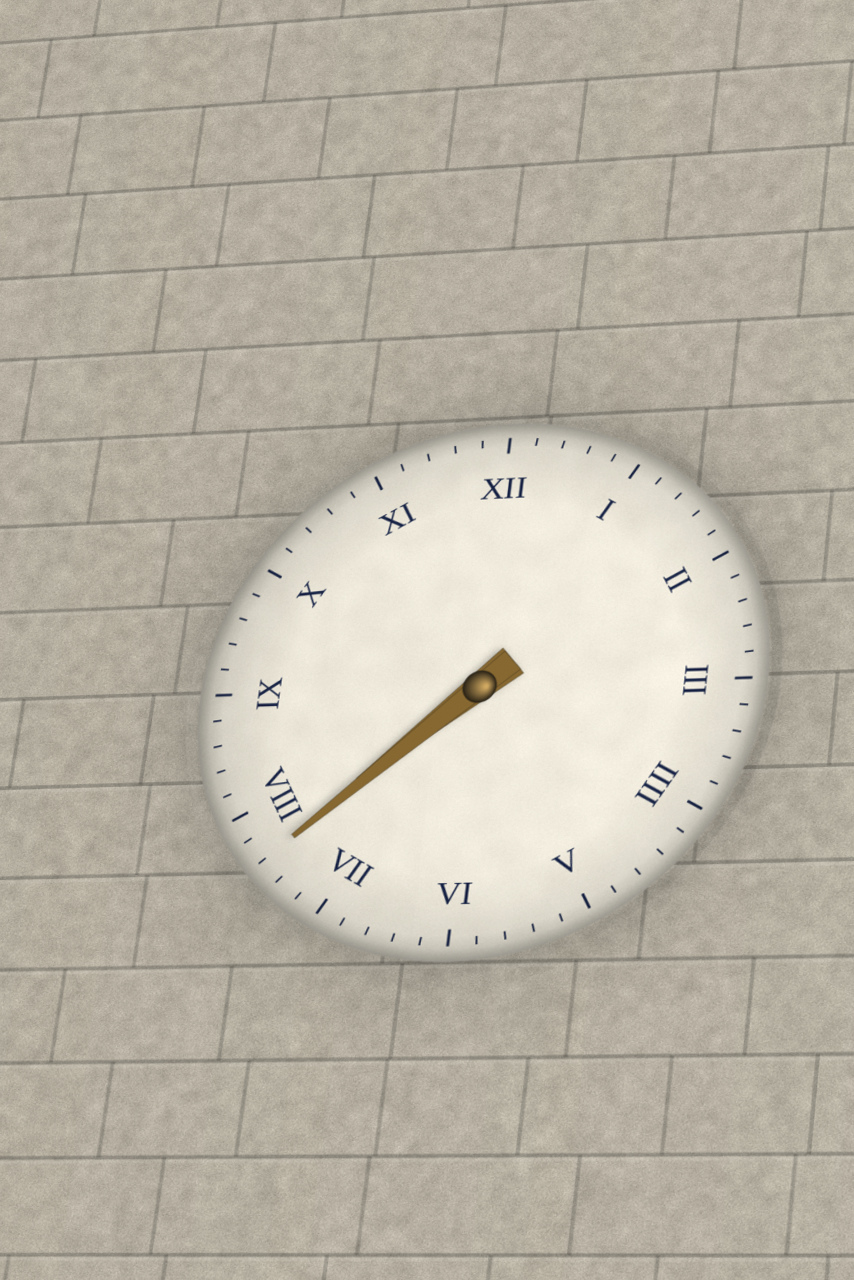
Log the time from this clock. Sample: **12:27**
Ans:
**7:38**
